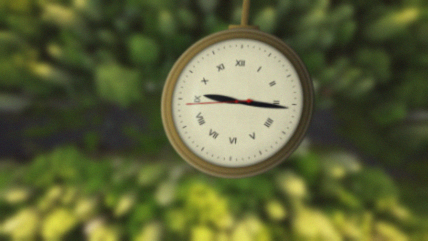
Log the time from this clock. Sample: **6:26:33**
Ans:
**9:15:44**
